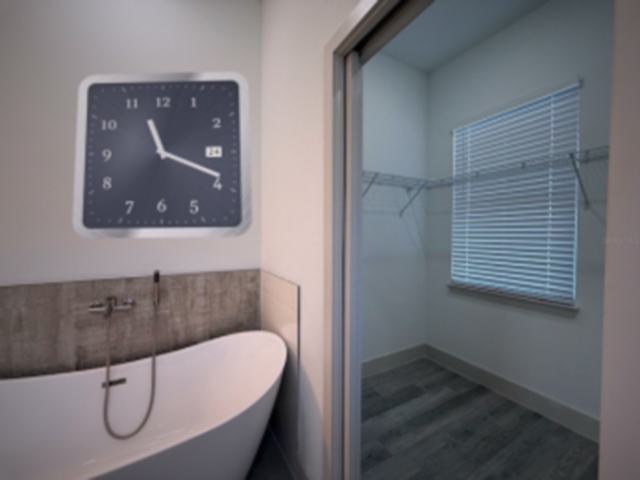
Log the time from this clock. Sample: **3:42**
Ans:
**11:19**
